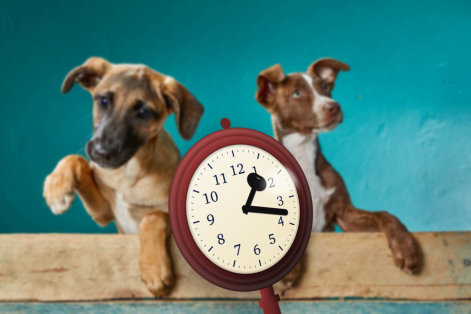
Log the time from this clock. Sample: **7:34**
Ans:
**1:18**
